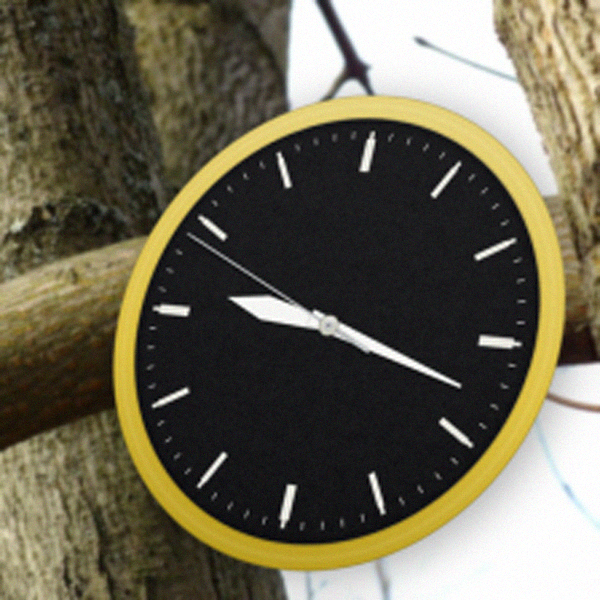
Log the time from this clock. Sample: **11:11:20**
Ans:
**9:17:49**
